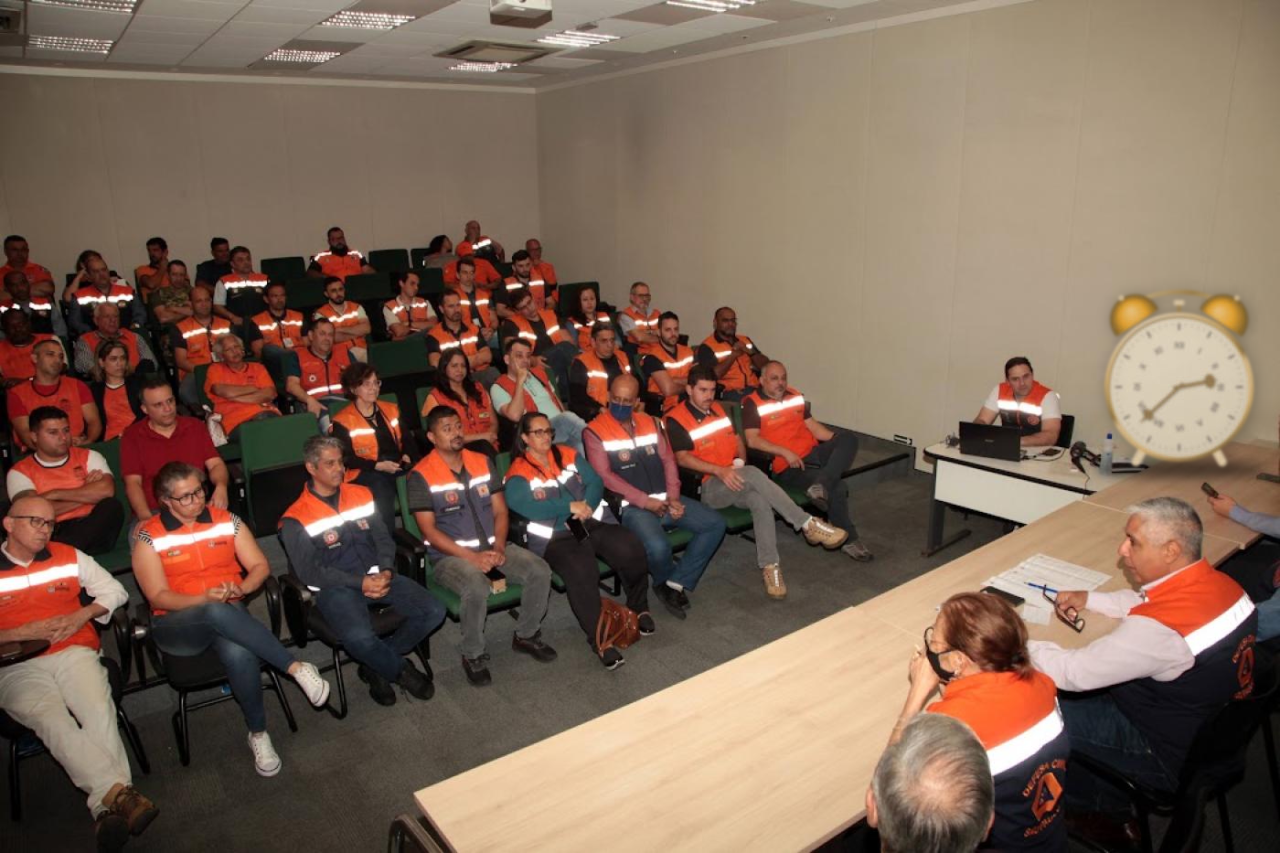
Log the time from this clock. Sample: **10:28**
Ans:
**2:38**
